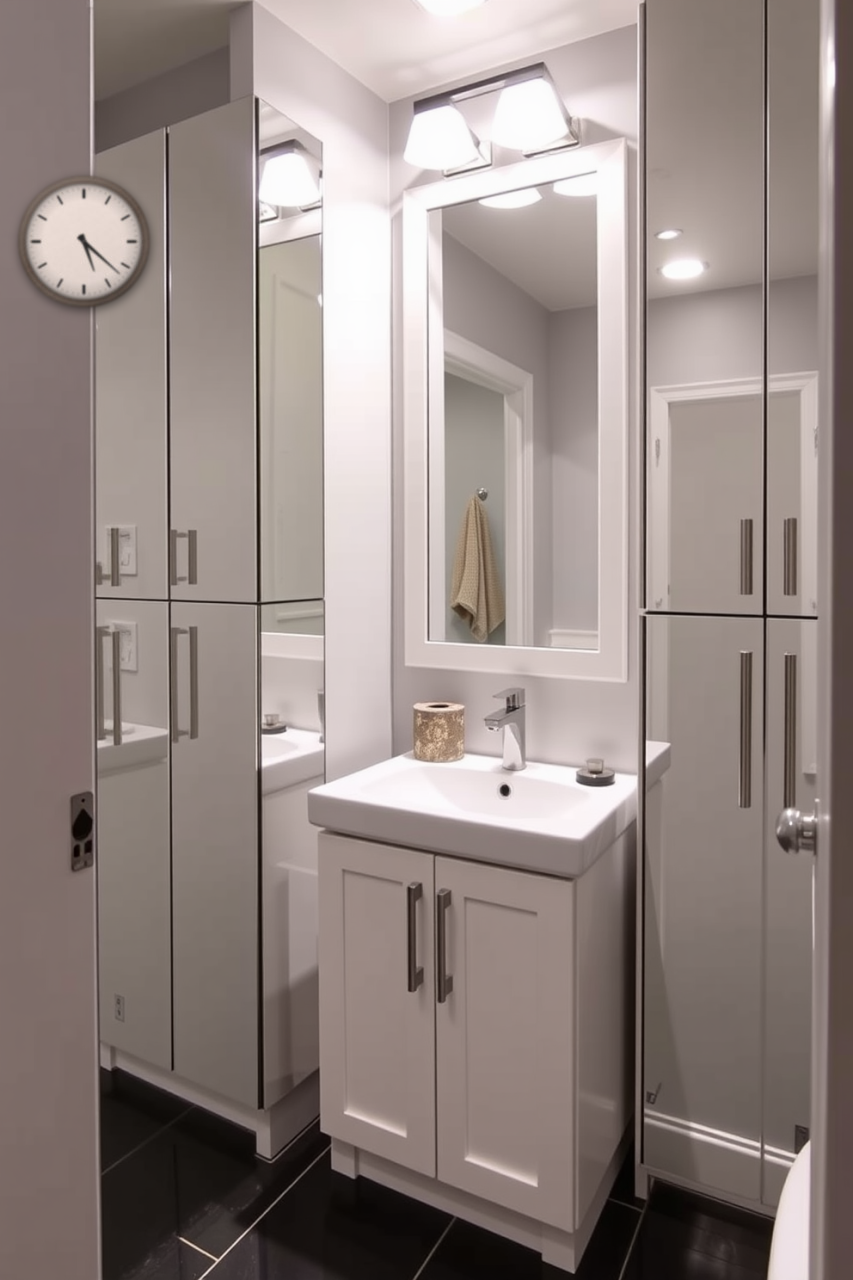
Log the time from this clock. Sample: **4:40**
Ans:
**5:22**
